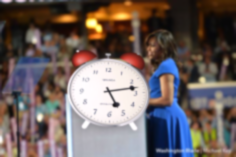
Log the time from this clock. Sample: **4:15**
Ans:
**5:13**
